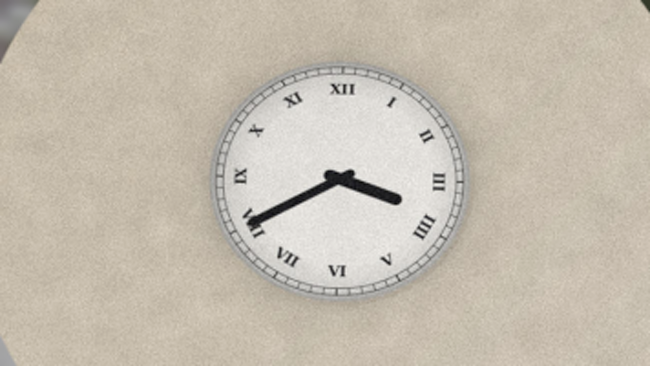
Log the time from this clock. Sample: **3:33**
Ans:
**3:40**
